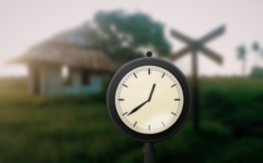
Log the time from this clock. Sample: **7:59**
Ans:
**12:39**
